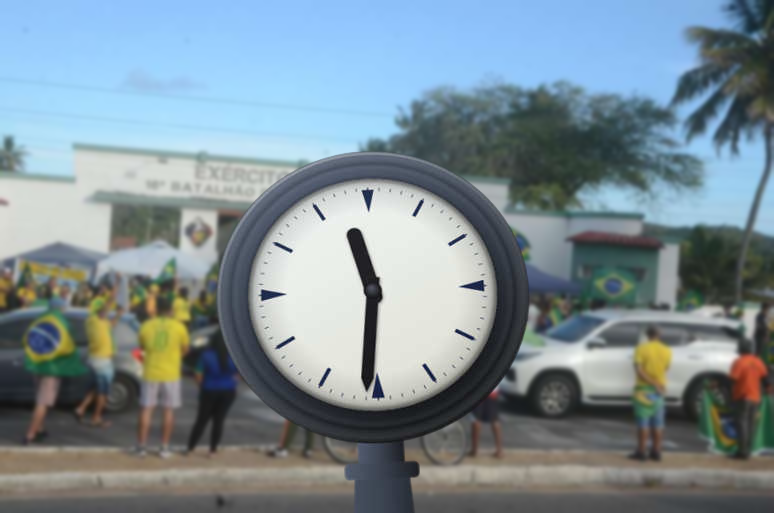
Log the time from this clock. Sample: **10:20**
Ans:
**11:31**
